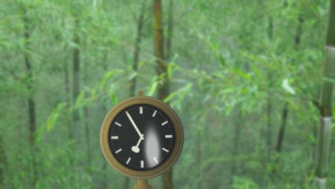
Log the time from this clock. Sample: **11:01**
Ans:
**6:55**
